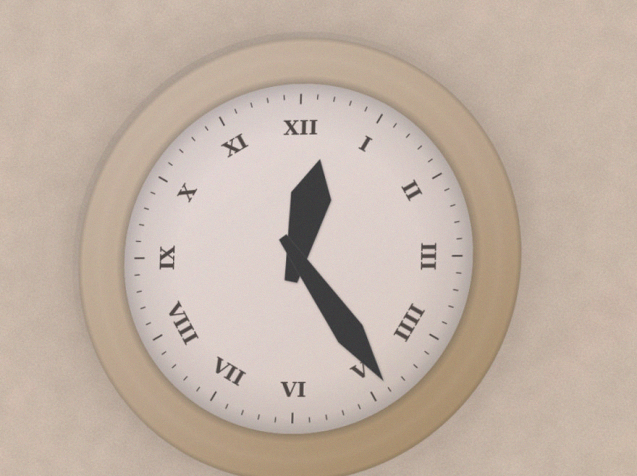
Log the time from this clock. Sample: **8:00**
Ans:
**12:24**
